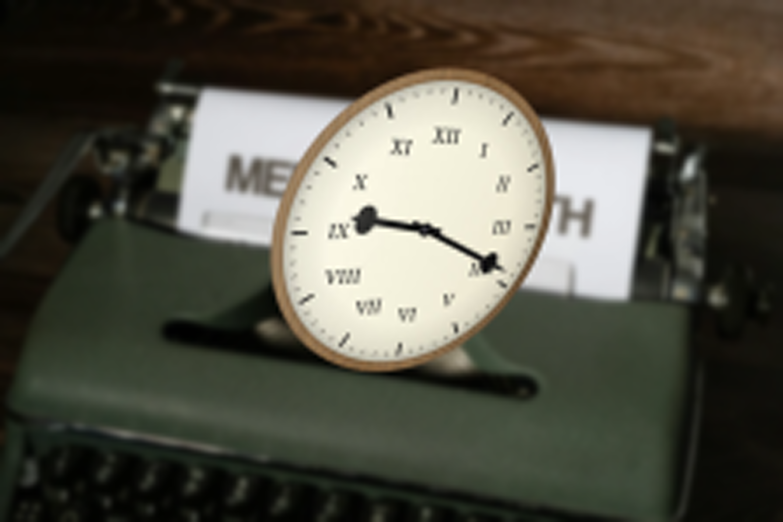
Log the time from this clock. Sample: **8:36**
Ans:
**9:19**
